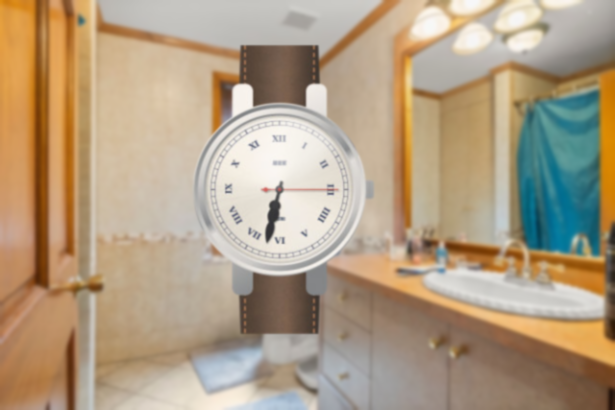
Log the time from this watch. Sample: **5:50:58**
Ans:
**6:32:15**
